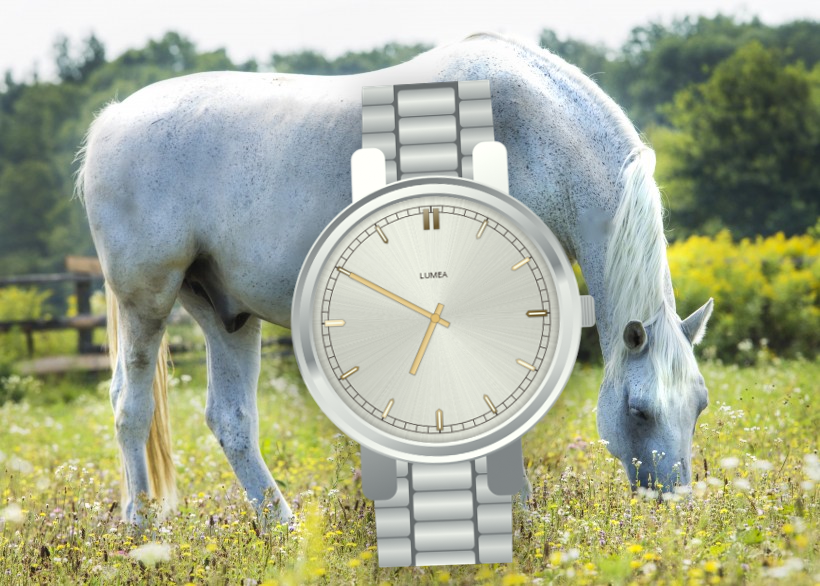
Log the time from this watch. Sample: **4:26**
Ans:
**6:50**
